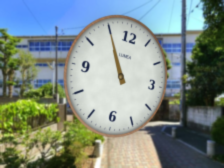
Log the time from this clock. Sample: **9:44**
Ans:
**10:55**
